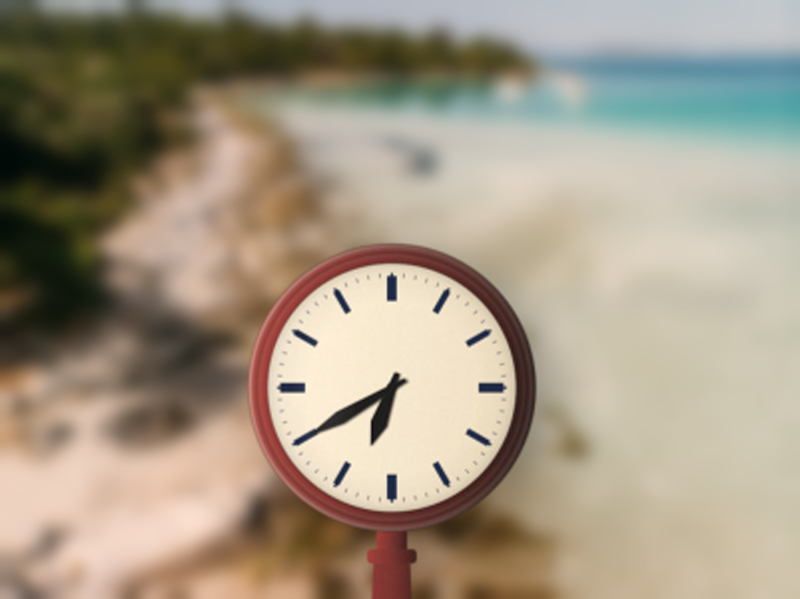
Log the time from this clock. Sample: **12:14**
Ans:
**6:40**
